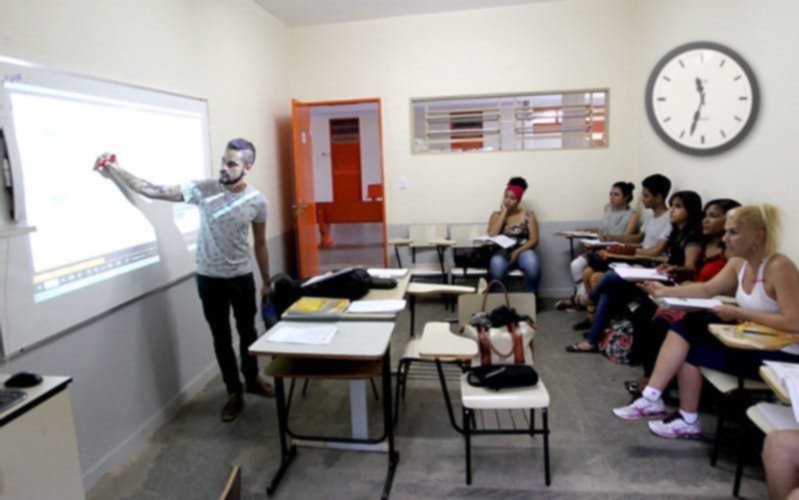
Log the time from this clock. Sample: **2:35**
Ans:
**11:33**
